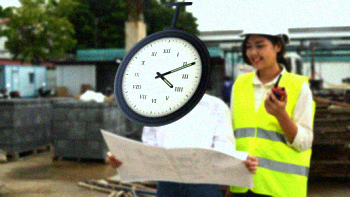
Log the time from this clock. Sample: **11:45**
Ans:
**4:11**
